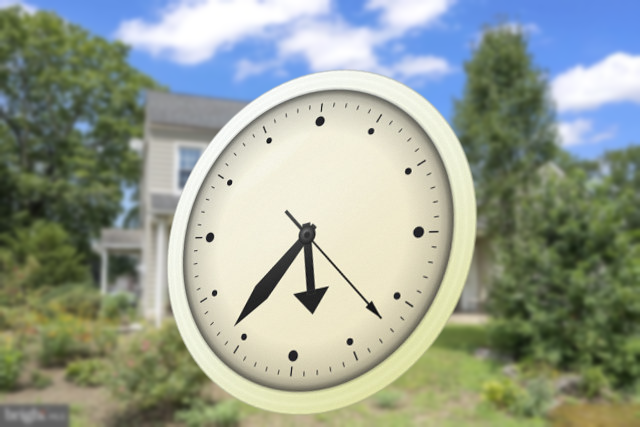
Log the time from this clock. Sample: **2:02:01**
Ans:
**5:36:22**
